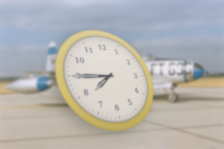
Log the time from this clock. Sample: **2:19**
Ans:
**7:45**
